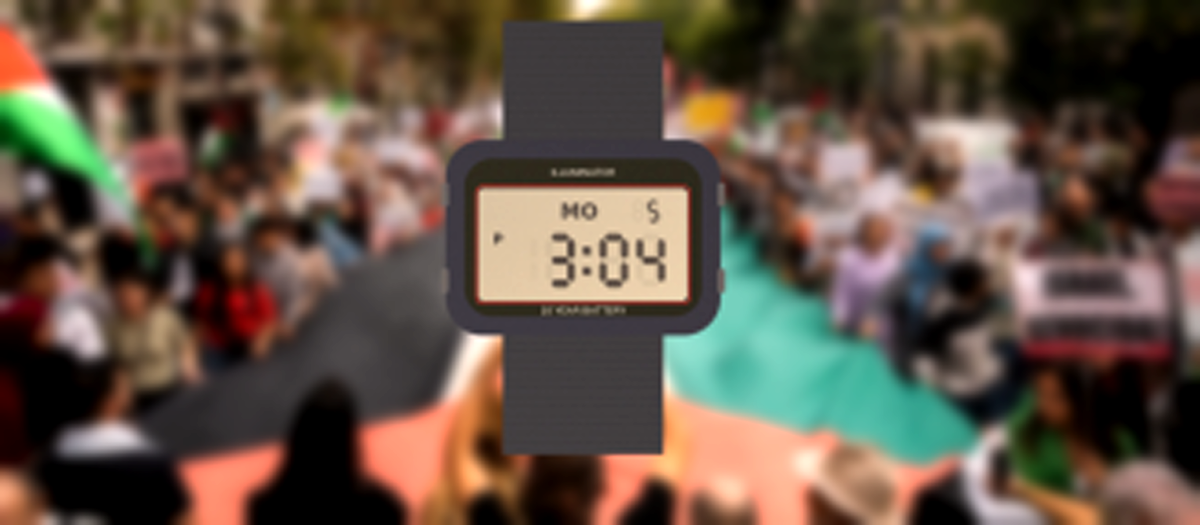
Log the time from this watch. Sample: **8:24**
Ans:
**3:04**
